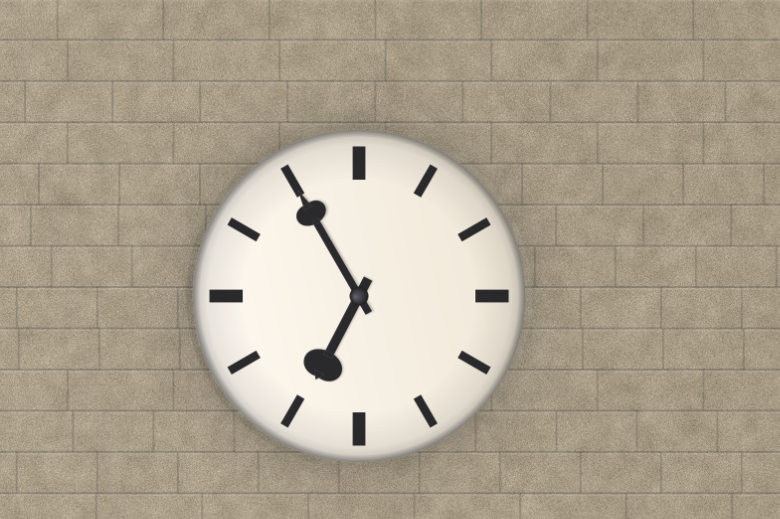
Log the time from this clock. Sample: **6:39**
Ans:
**6:55**
